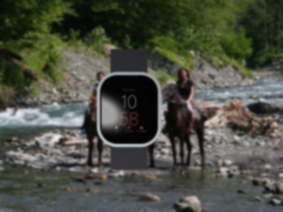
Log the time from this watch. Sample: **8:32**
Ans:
**10:58**
